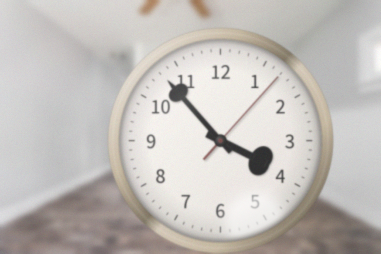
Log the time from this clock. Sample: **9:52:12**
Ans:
**3:53:07**
